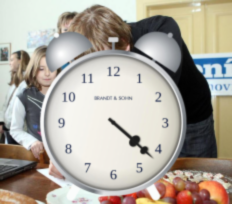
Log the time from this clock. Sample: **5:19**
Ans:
**4:22**
